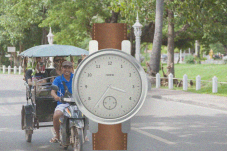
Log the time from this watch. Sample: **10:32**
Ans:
**3:36**
